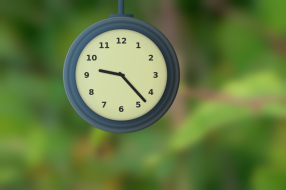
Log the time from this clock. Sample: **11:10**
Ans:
**9:23**
